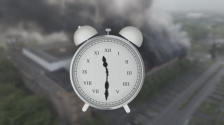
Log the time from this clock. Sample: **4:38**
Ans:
**11:30**
